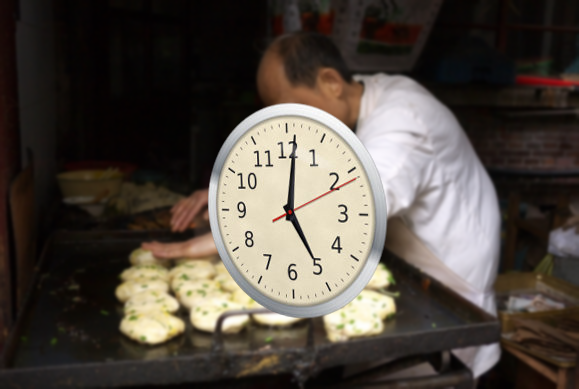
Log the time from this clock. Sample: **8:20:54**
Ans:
**5:01:11**
